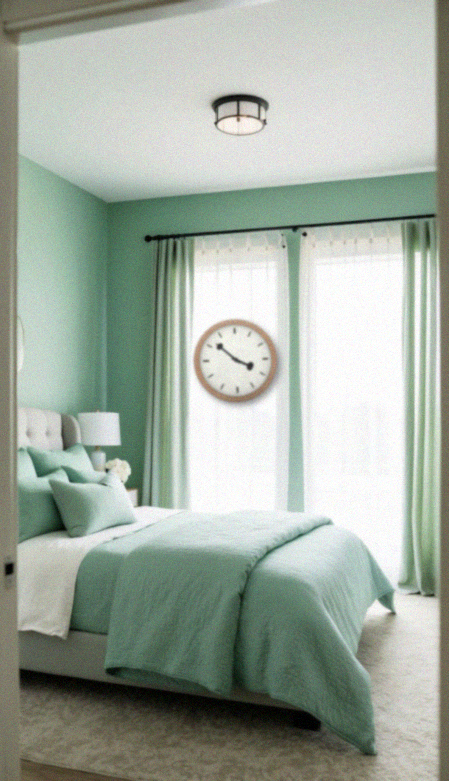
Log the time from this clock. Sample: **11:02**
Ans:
**3:52**
